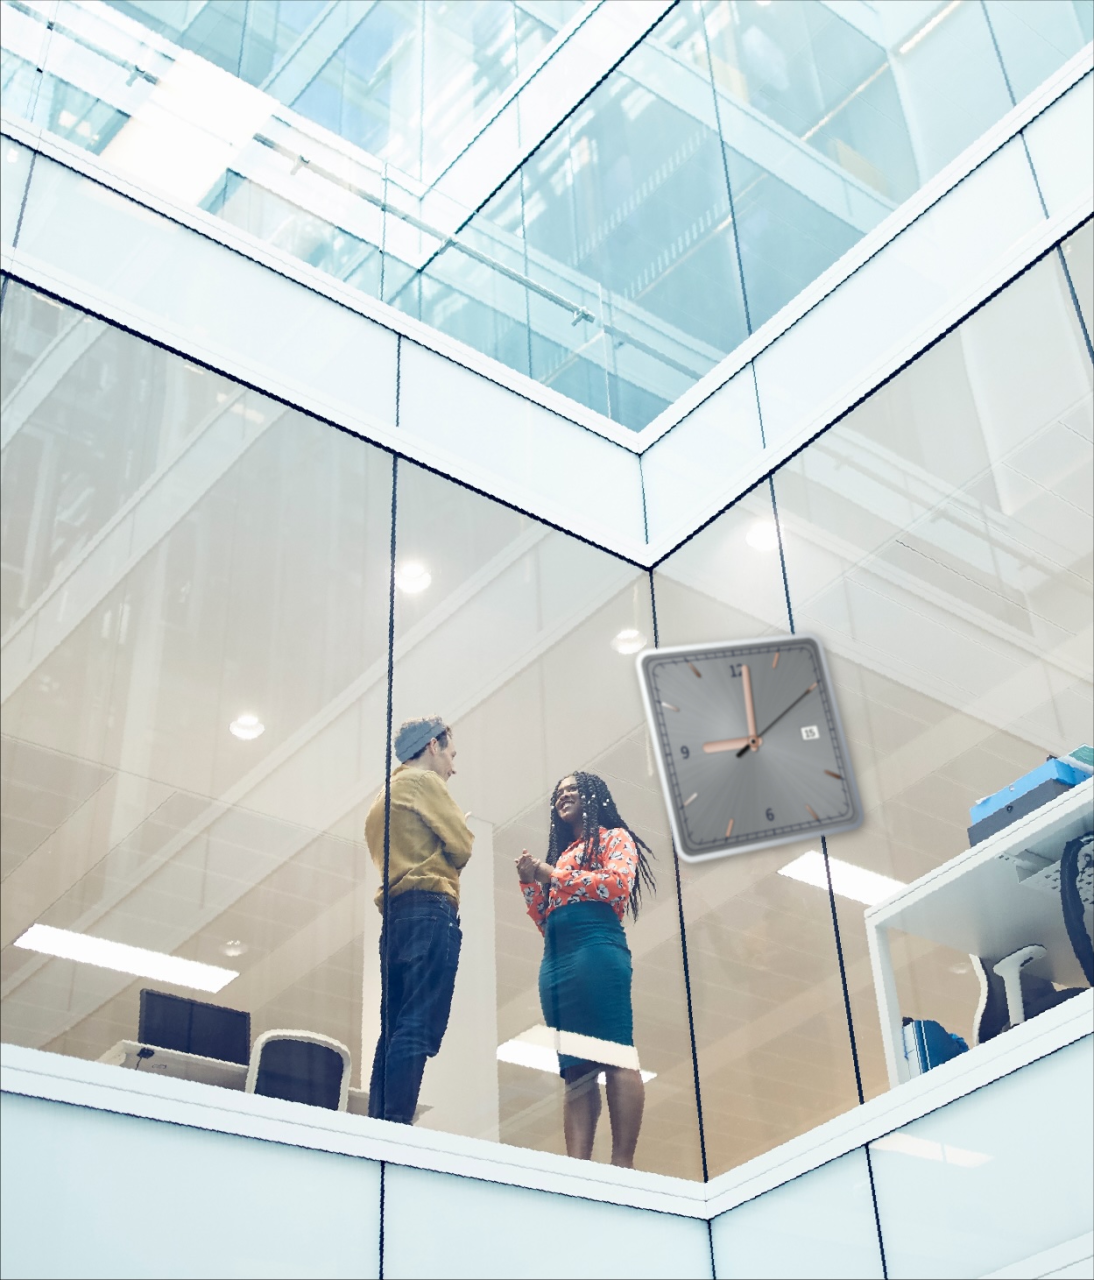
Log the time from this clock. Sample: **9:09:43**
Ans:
**9:01:10**
